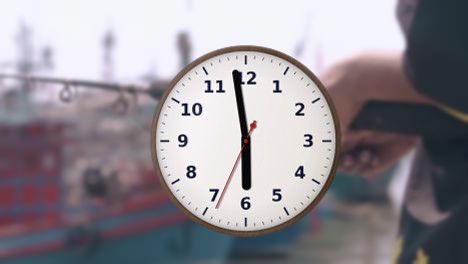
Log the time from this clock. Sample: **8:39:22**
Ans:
**5:58:34**
